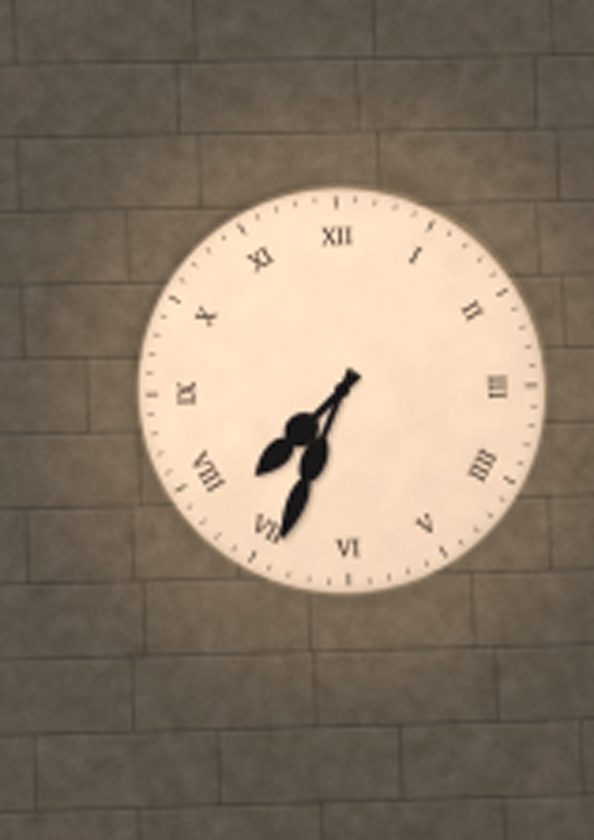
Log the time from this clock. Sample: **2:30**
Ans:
**7:34**
